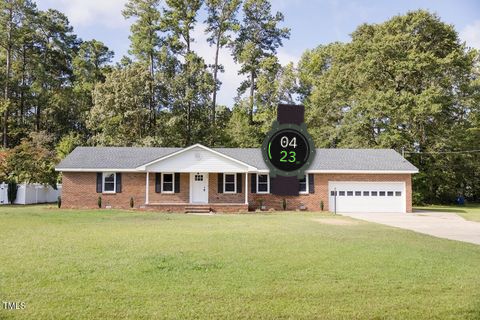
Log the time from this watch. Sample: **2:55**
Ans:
**4:23**
